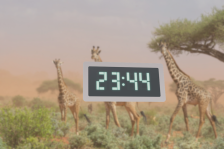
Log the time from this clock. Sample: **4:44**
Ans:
**23:44**
